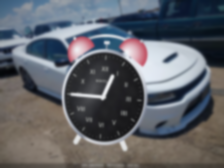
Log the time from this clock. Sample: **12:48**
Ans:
**12:45**
